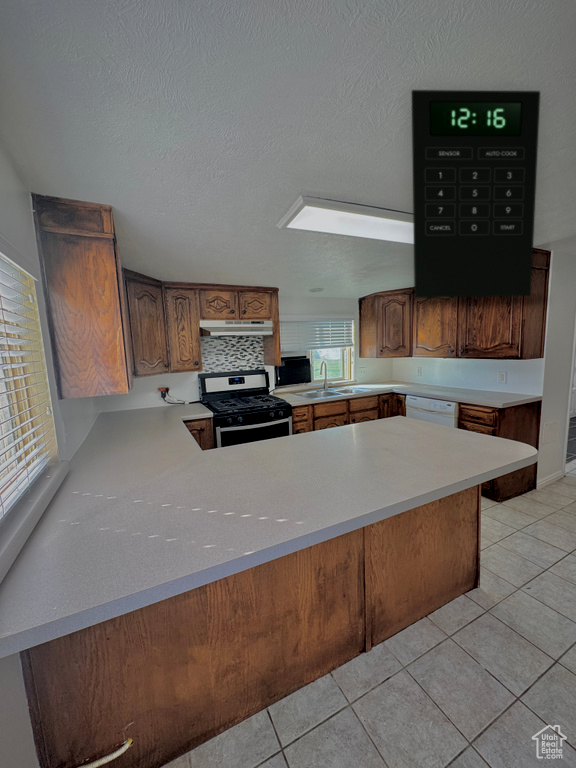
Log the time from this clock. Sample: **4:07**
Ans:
**12:16**
